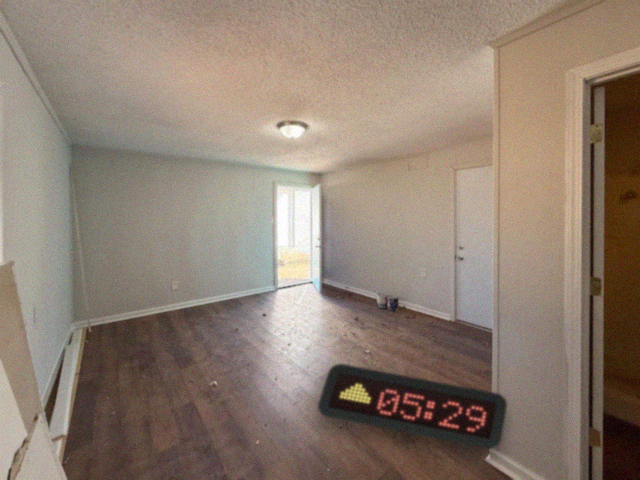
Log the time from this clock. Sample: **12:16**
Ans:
**5:29**
